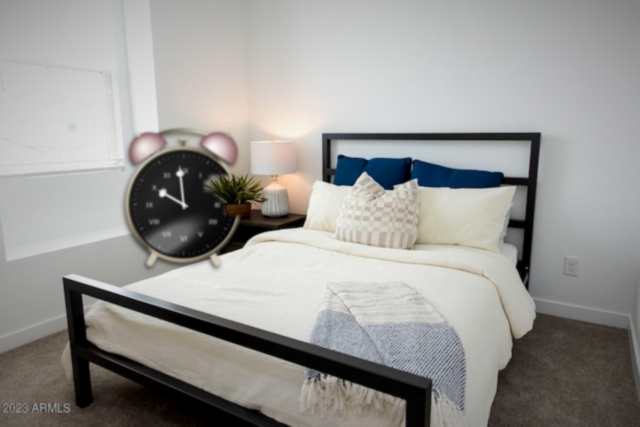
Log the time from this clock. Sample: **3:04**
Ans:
**9:59**
